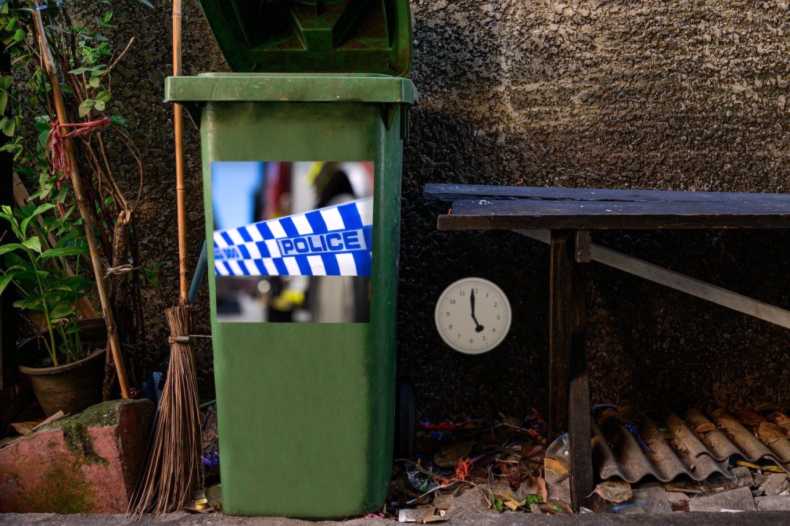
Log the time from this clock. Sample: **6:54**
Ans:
**4:59**
